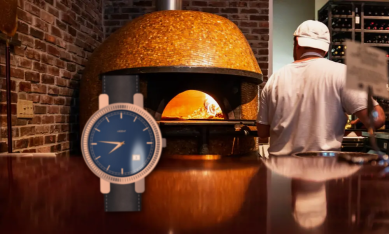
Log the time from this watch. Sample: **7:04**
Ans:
**7:46**
